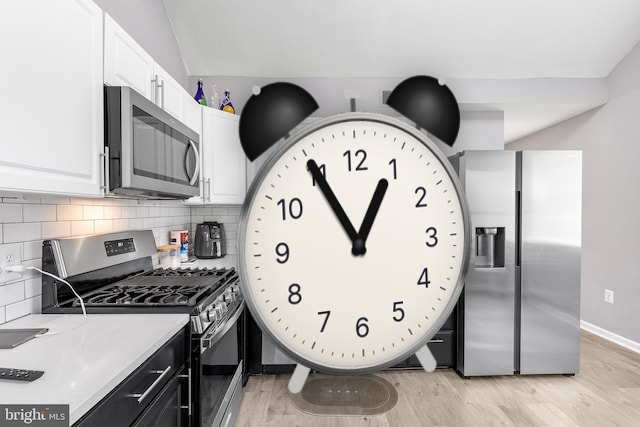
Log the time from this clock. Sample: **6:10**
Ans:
**12:55**
